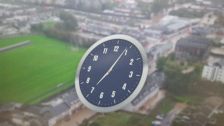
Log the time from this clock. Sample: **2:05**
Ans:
**7:04**
